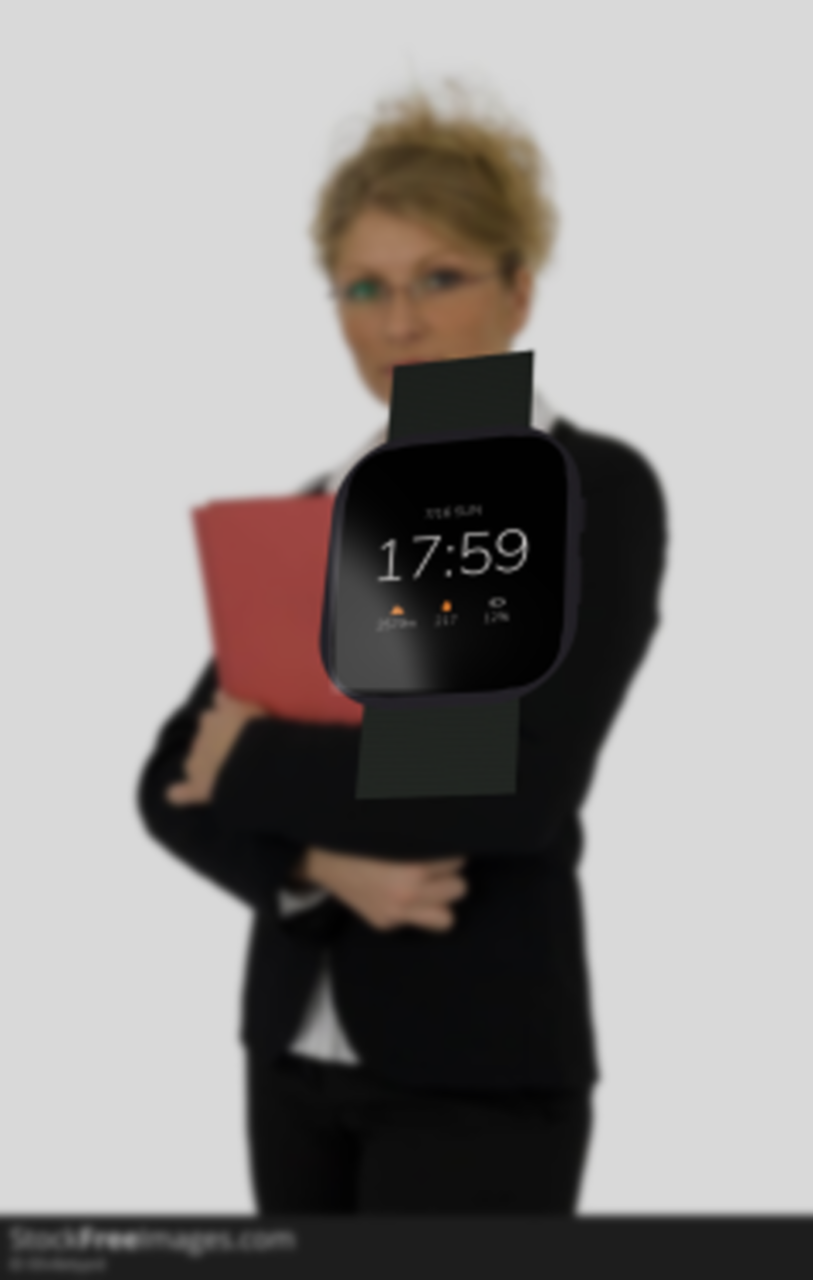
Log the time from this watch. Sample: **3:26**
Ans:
**17:59**
